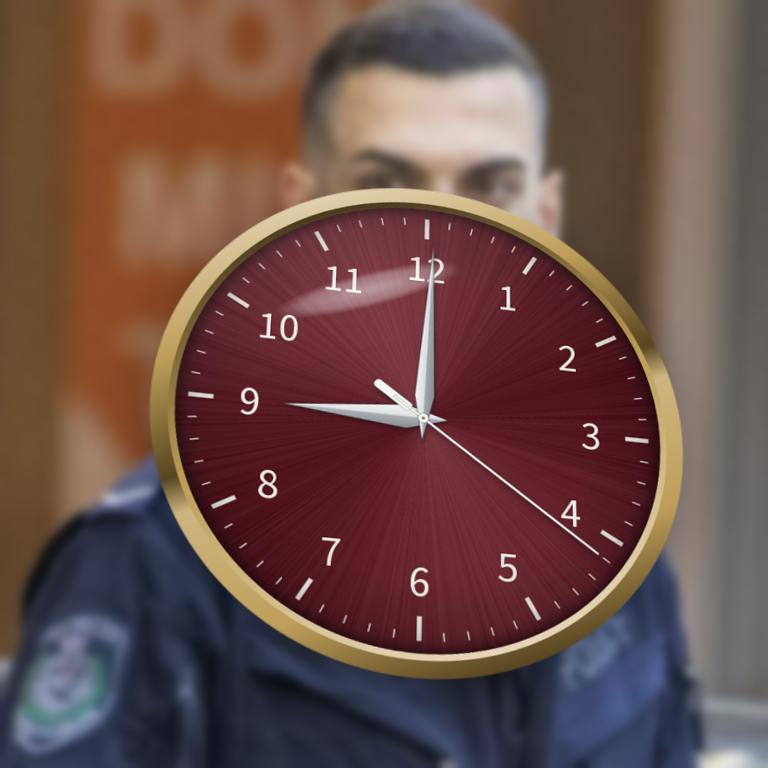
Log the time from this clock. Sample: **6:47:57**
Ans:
**9:00:21**
